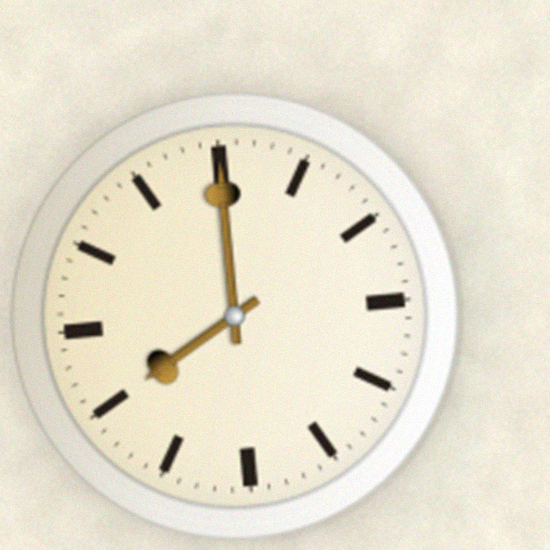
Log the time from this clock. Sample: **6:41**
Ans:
**8:00**
